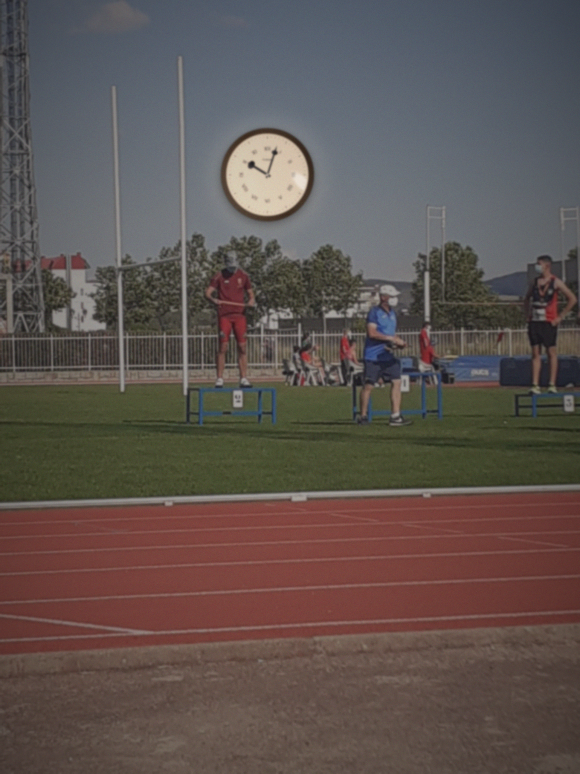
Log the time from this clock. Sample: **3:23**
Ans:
**10:03**
